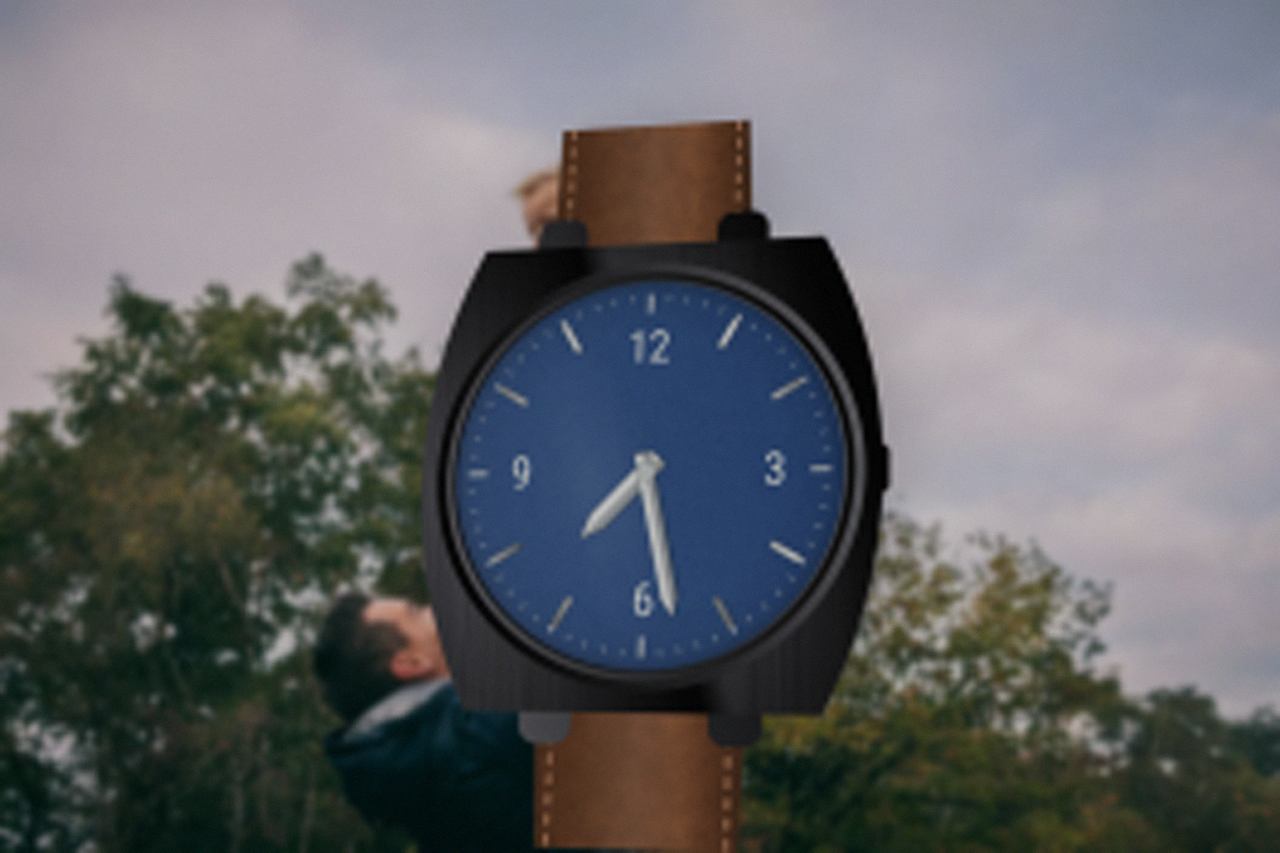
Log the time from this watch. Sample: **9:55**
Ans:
**7:28**
